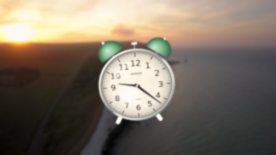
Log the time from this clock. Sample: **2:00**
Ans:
**9:22**
